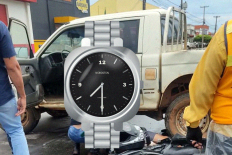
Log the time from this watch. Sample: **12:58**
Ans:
**7:30**
